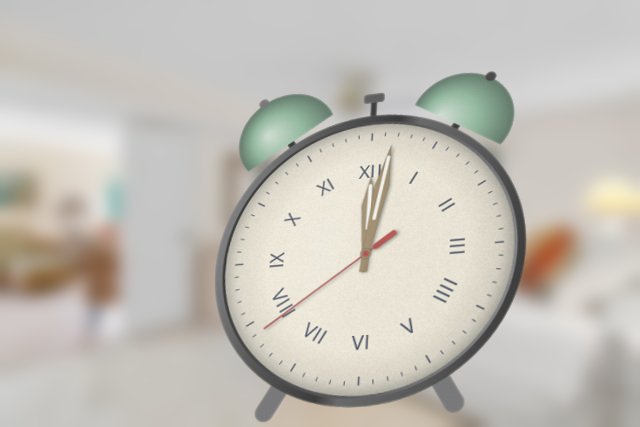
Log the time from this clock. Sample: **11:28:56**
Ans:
**12:01:39**
